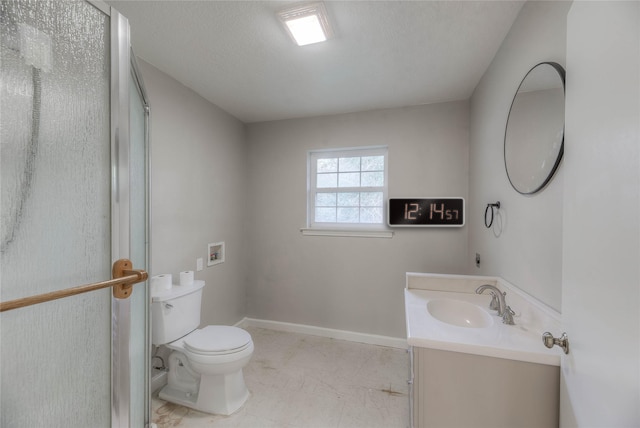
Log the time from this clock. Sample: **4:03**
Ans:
**12:14**
